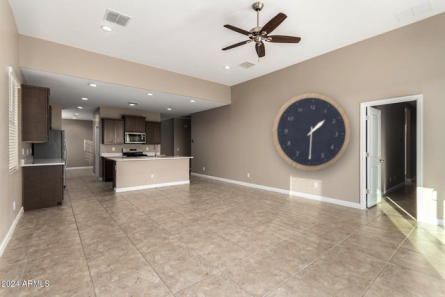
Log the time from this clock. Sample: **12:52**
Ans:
**1:30**
